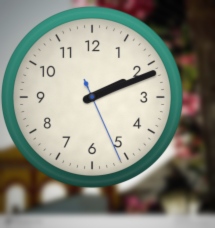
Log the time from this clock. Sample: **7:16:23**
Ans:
**2:11:26**
